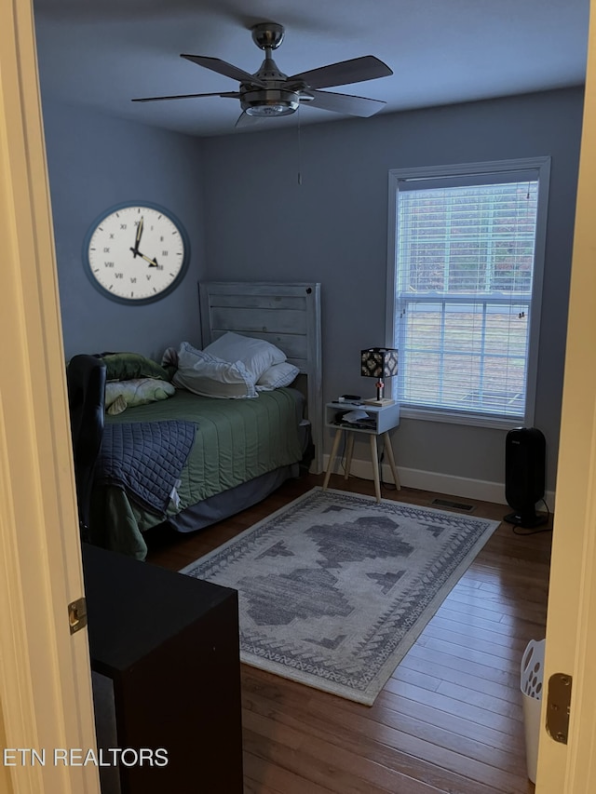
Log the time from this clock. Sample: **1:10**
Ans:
**4:01**
